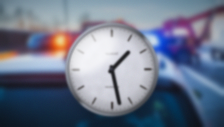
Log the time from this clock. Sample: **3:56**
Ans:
**1:28**
